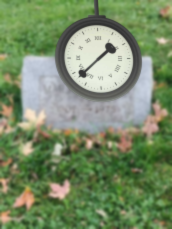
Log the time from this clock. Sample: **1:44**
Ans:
**1:38**
